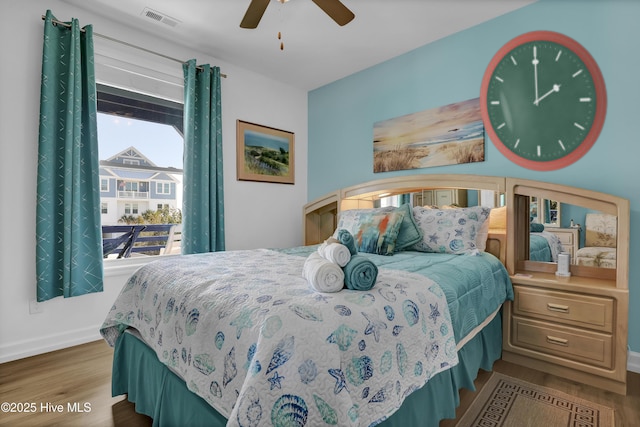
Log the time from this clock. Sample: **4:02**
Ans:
**2:00**
